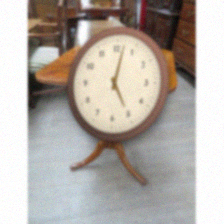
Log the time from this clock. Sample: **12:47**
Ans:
**5:02**
